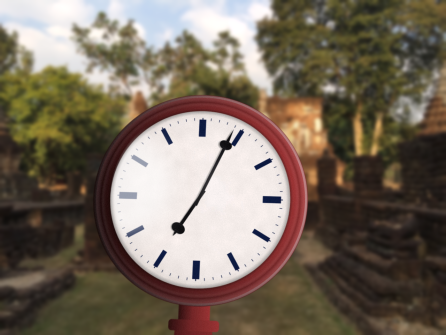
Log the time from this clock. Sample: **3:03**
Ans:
**7:04**
